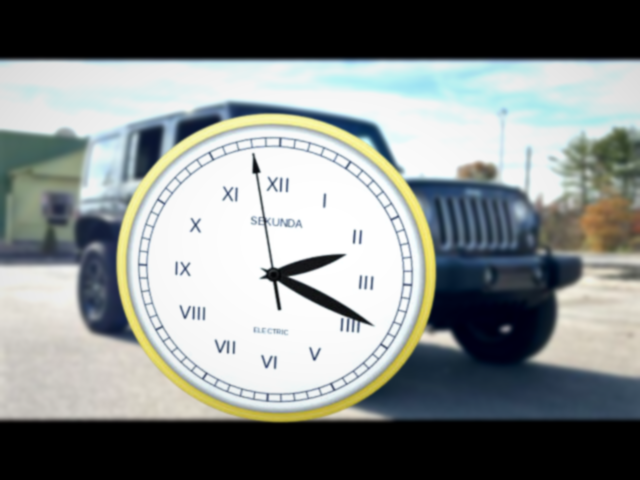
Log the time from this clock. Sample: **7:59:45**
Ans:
**2:18:58**
